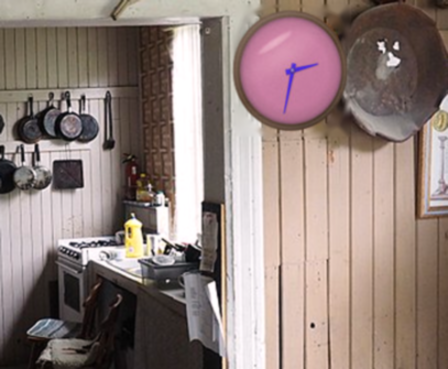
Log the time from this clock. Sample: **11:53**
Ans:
**2:32**
